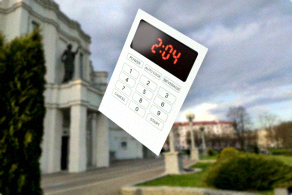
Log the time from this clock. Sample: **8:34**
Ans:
**2:04**
